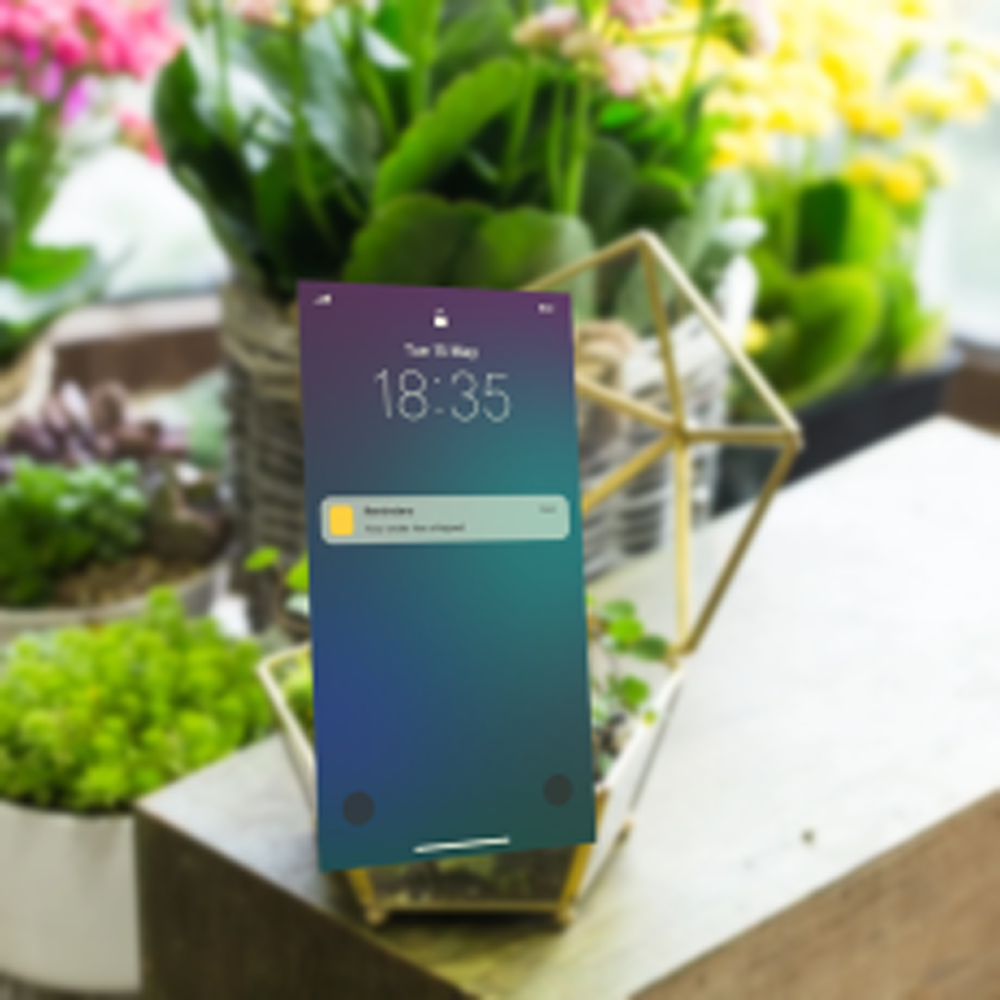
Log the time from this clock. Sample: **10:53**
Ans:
**18:35**
